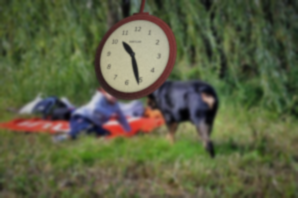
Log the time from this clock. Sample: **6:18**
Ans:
**10:26**
